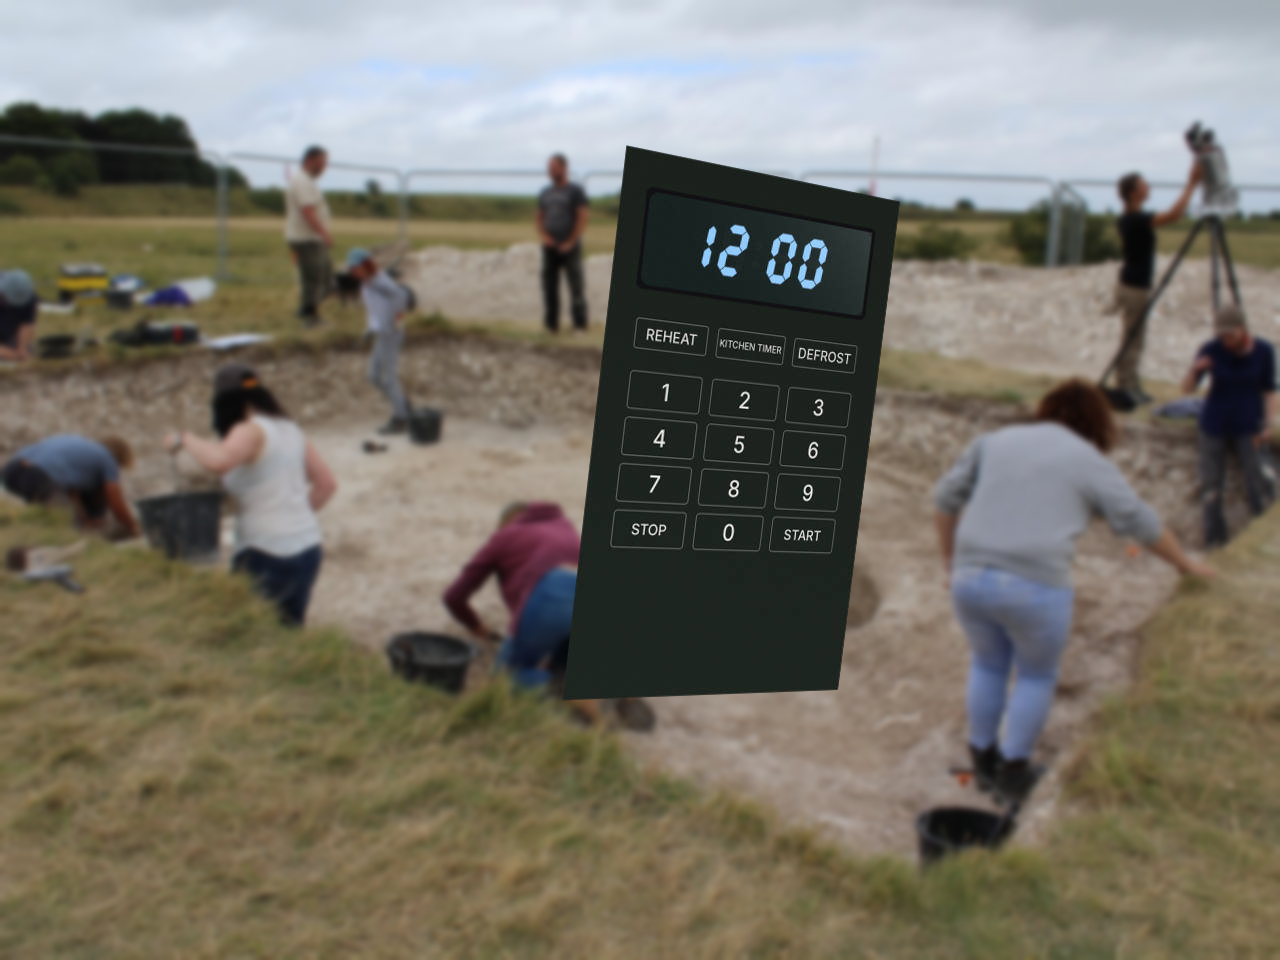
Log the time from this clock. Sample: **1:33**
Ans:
**12:00**
